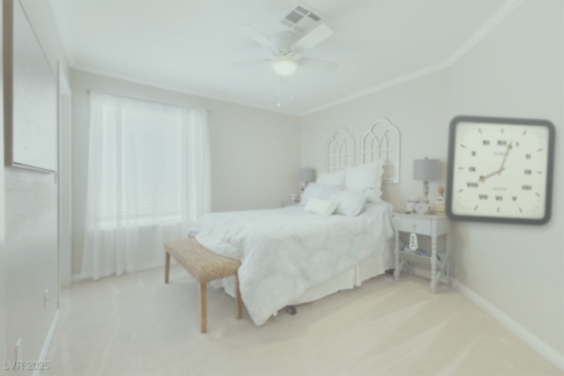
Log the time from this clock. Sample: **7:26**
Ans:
**8:03**
